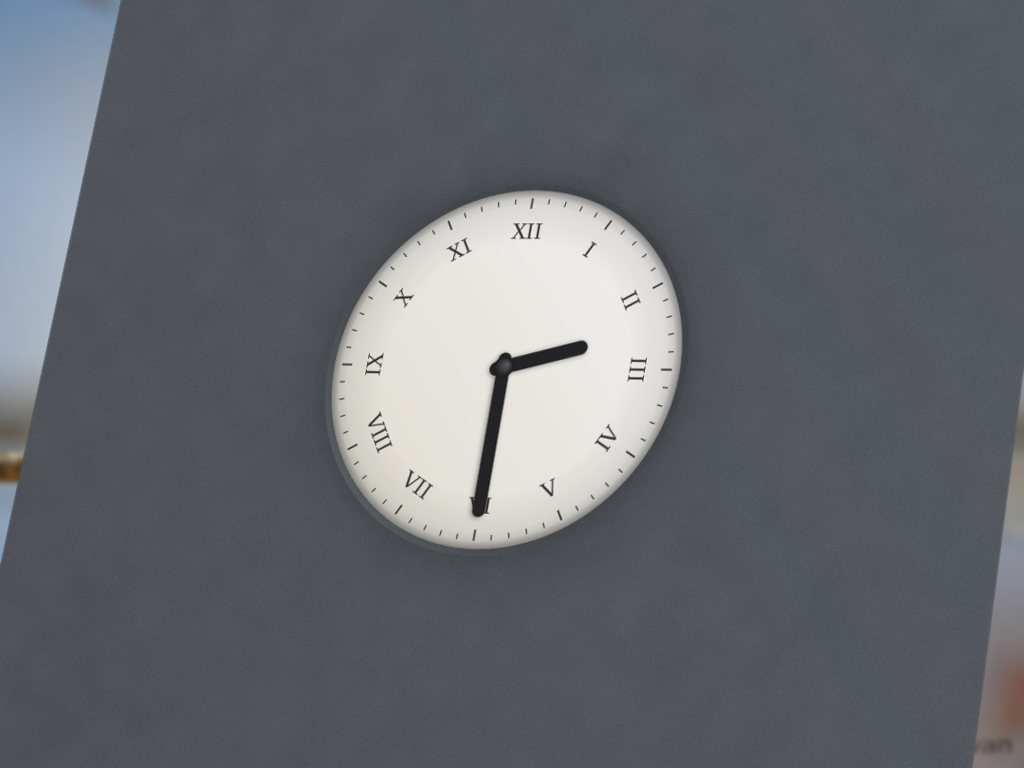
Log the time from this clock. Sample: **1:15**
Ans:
**2:30**
